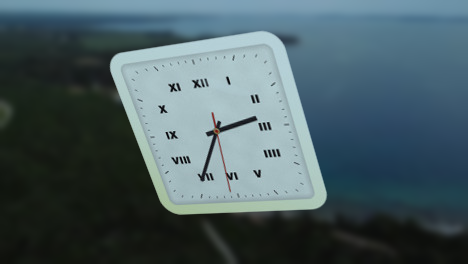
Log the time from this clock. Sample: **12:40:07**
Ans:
**2:35:31**
